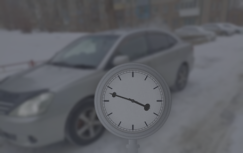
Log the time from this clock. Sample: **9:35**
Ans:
**3:48**
